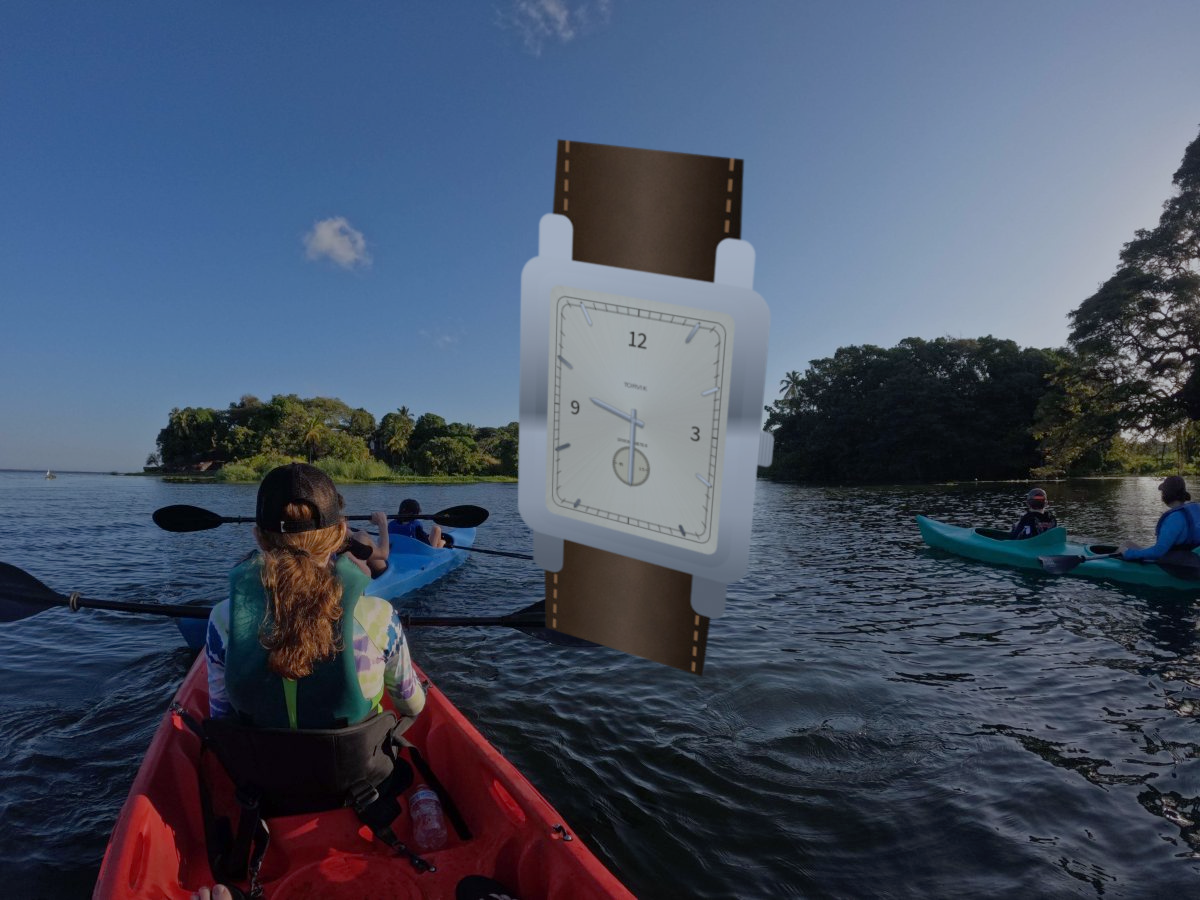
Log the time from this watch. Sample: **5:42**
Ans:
**9:30**
